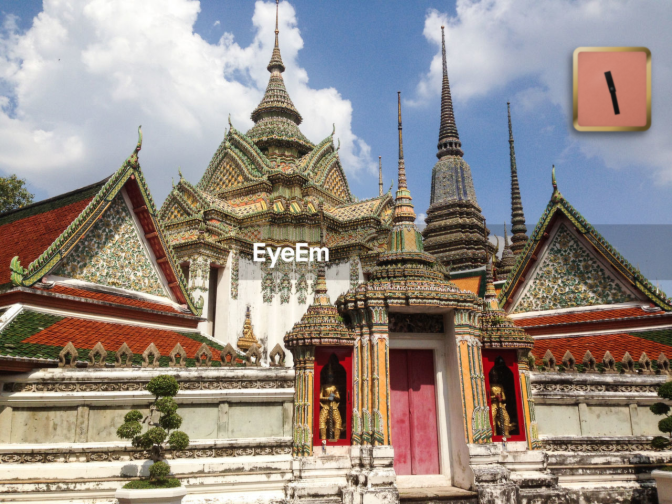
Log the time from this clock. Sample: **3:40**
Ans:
**11:28**
